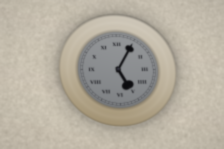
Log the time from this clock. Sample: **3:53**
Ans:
**5:05**
